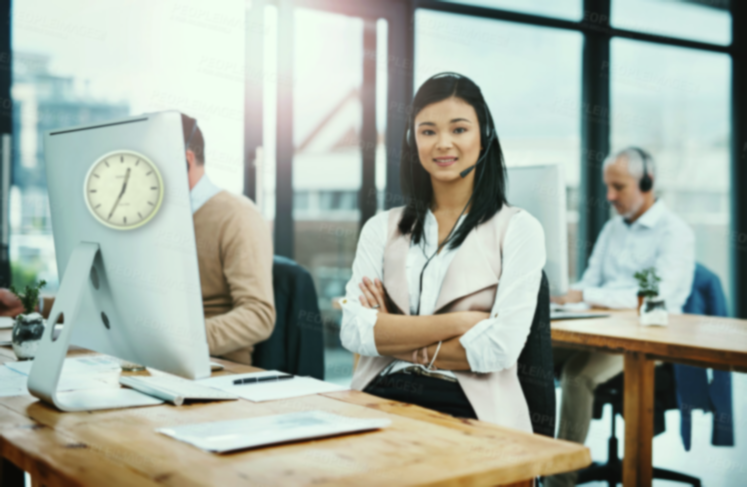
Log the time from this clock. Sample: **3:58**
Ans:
**12:35**
